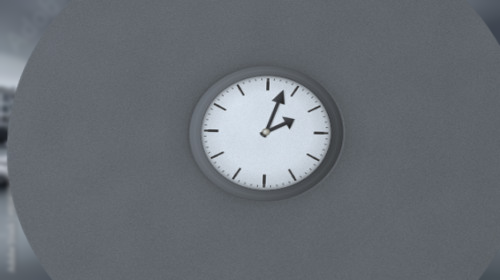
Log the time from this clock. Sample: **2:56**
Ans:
**2:03**
